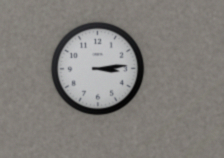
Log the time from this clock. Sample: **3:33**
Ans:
**3:14**
